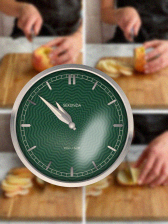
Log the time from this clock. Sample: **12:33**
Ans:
**10:52**
